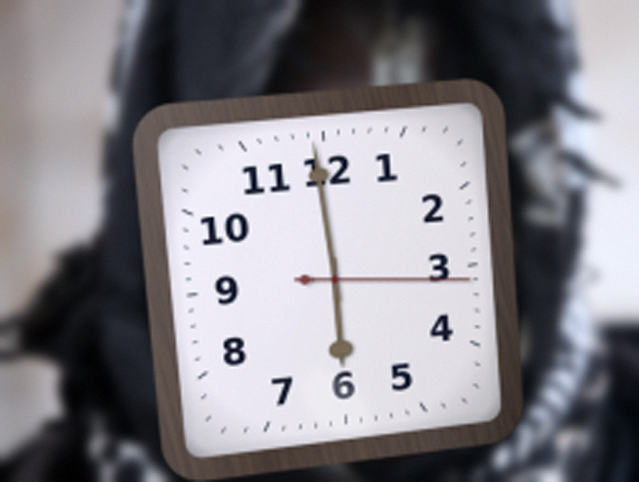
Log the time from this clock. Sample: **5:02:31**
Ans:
**5:59:16**
